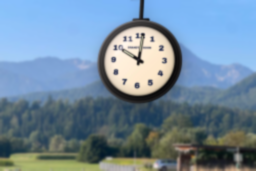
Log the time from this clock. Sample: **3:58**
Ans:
**10:01**
